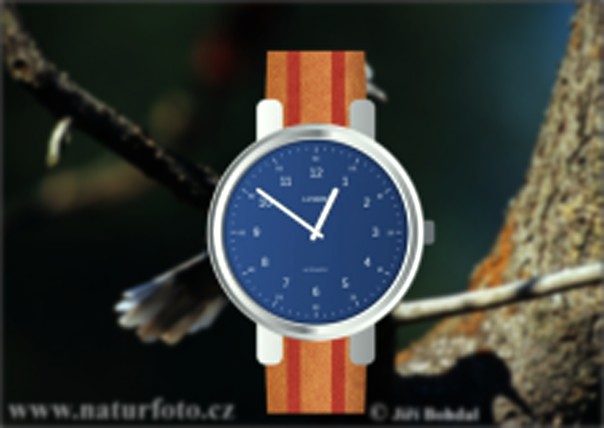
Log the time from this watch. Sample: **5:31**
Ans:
**12:51**
